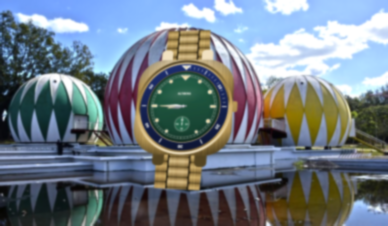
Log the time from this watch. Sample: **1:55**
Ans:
**8:45**
